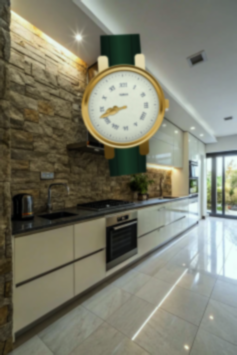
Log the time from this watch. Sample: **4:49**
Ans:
**8:42**
